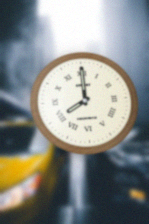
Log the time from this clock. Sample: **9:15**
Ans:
**8:00**
